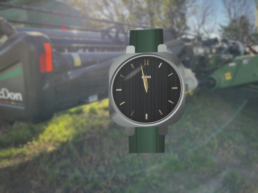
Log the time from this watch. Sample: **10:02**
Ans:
**11:58**
